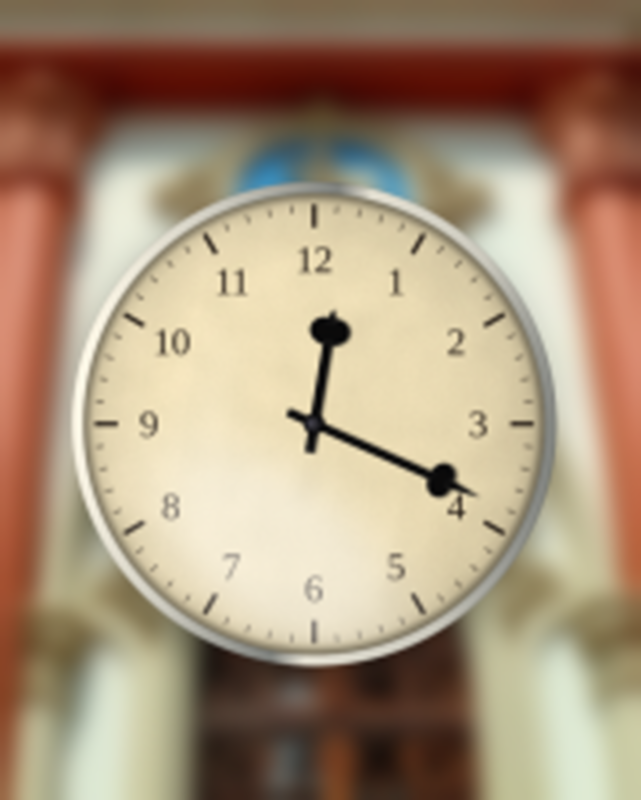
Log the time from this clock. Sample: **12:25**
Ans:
**12:19**
